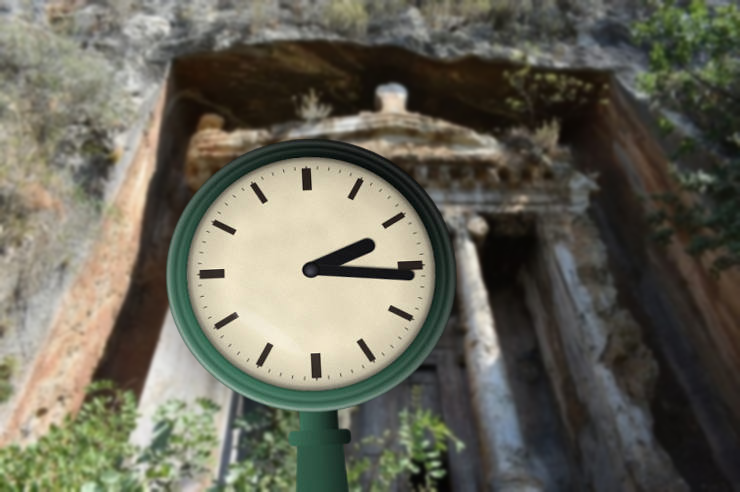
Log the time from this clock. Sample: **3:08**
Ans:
**2:16**
